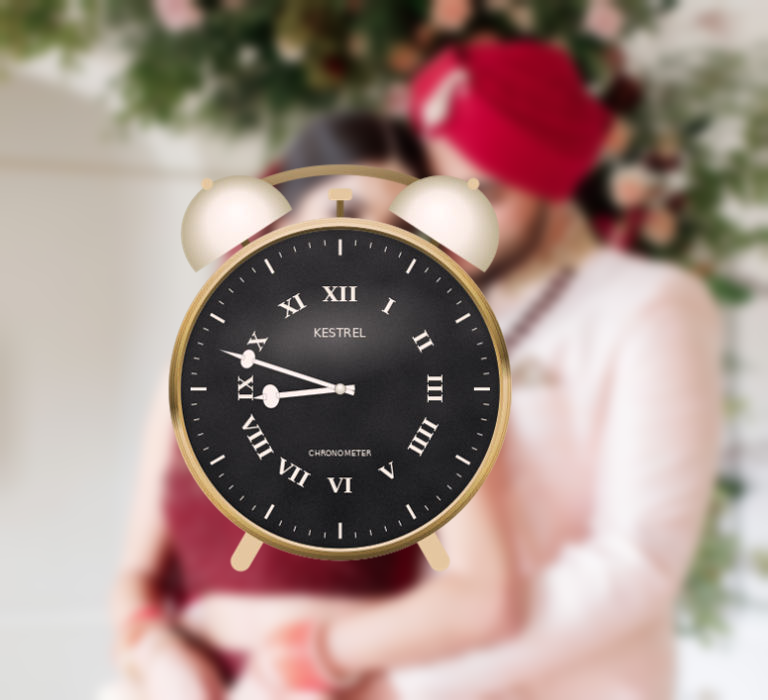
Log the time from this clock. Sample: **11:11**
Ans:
**8:48**
